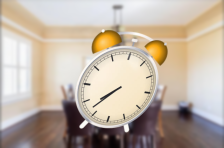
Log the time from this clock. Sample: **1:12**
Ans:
**7:37**
